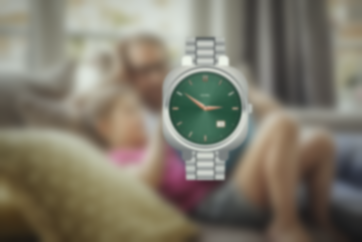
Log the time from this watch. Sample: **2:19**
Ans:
**2:51**
